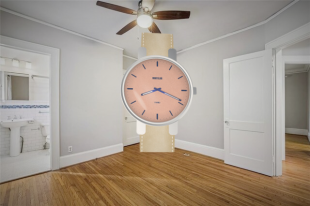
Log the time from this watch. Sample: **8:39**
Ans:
**8:19**
